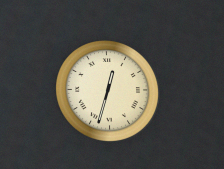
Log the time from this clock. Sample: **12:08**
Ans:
**12:33**
